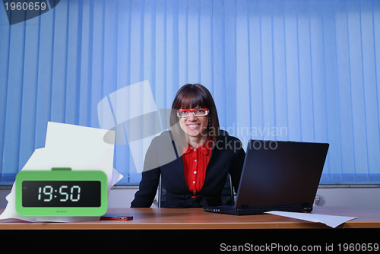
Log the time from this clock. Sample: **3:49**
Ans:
**19:50**
